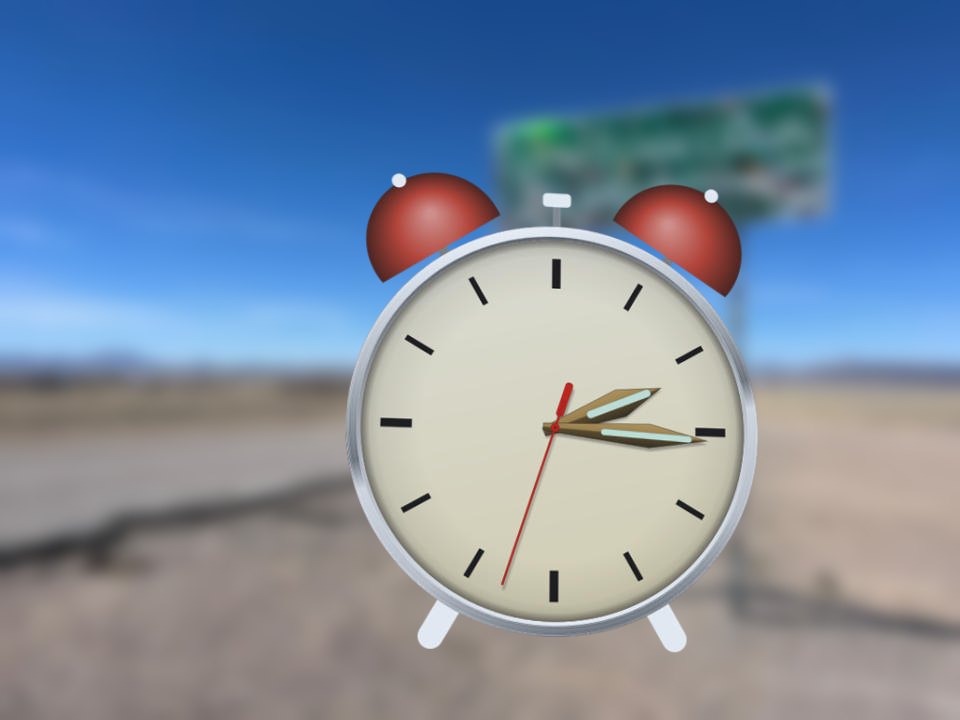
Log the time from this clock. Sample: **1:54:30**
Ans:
**2:15:33**
